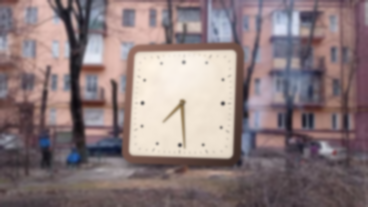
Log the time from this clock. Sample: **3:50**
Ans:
**7:29**
